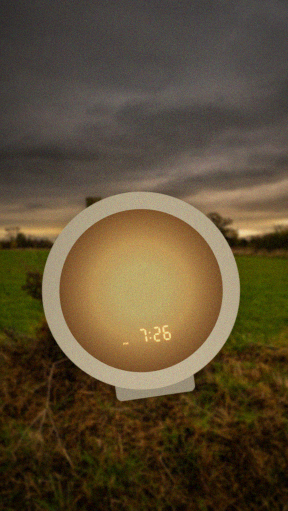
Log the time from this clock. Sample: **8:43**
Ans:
**7:26**
